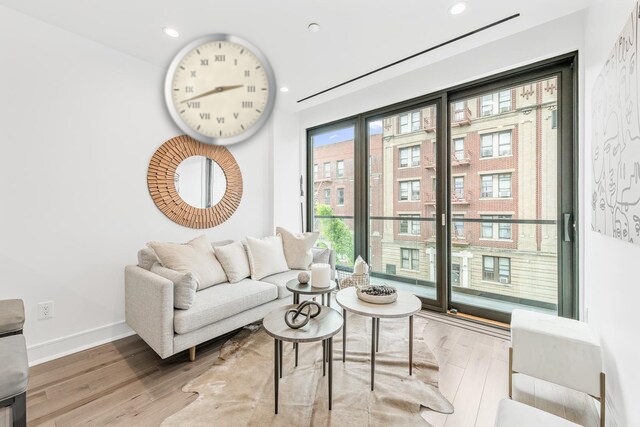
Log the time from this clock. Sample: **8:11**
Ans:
**2:42**
